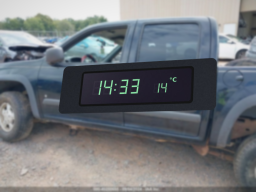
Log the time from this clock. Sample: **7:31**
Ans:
**14:33**
